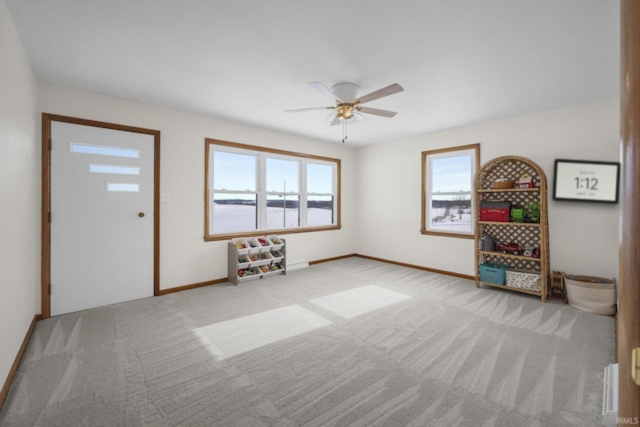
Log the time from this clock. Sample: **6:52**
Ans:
**1:12**
